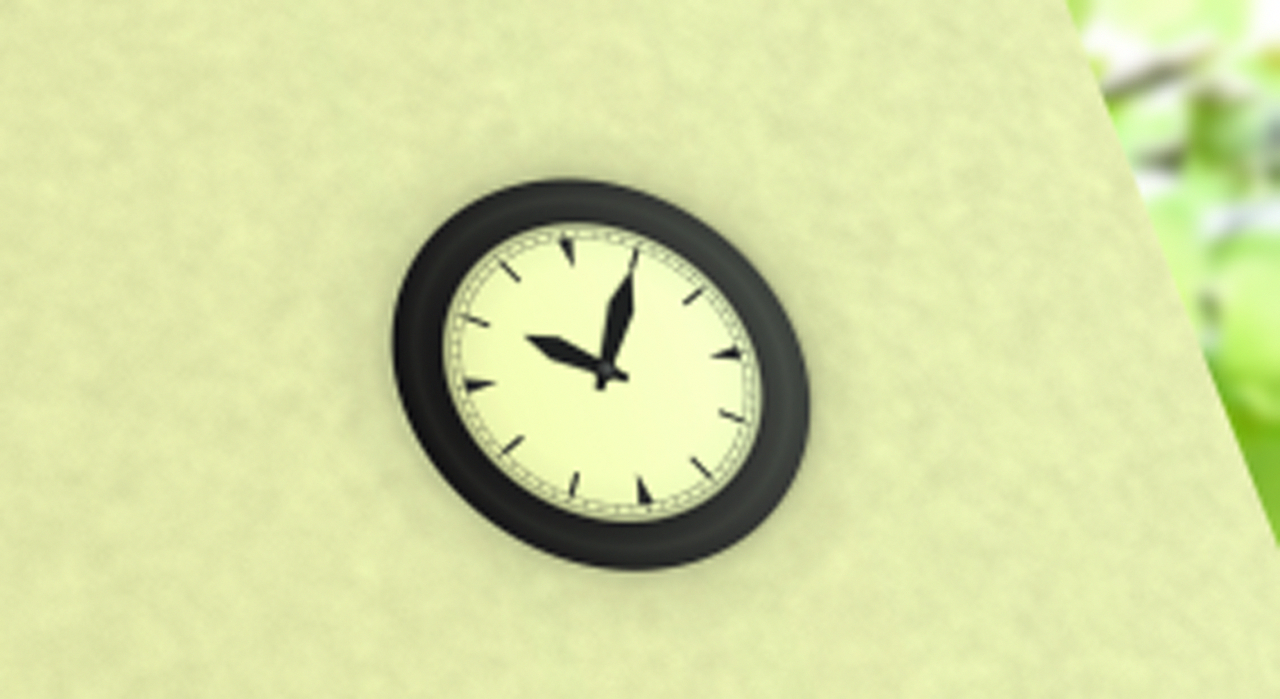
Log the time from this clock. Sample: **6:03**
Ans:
**10:05**
